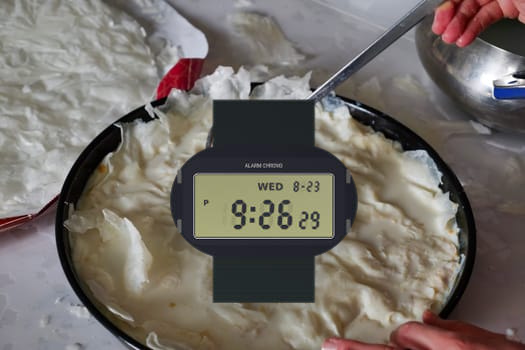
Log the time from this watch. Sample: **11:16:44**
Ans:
**9:26:29**
